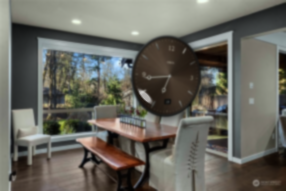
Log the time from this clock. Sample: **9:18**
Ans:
**6:44**
